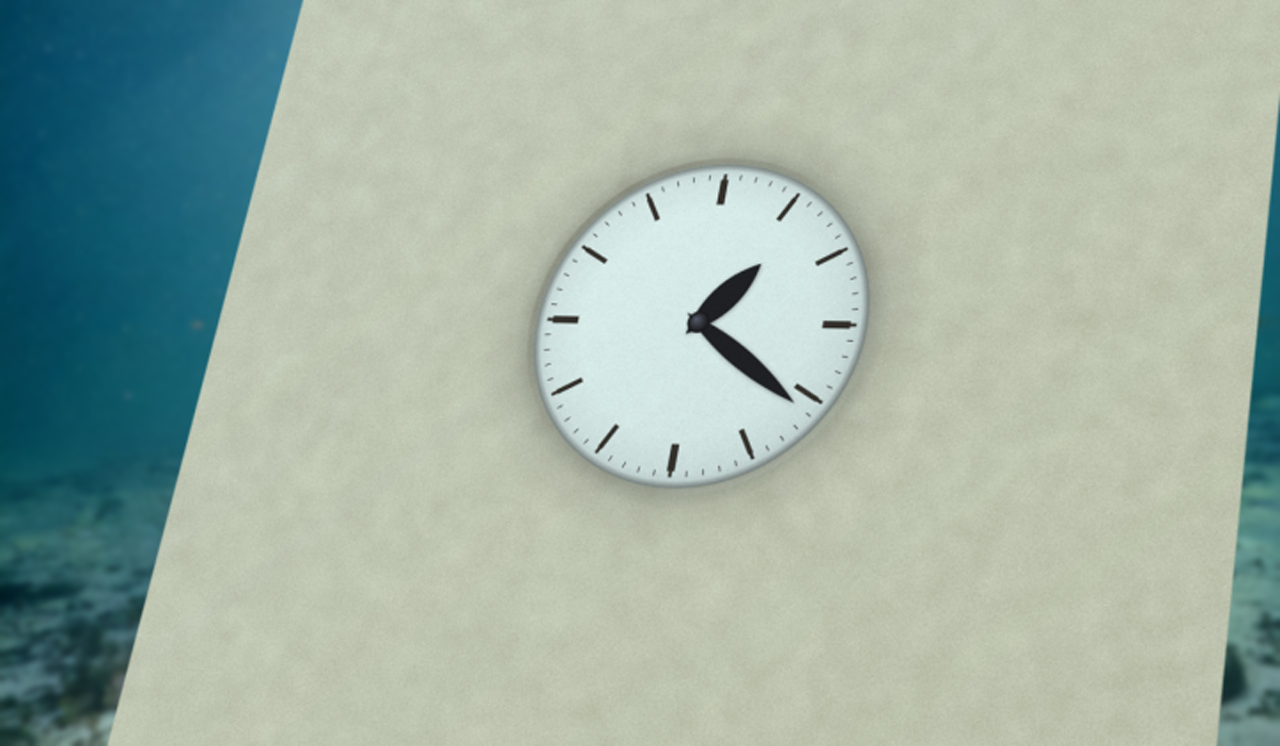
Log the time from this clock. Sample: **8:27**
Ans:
**1:21**
